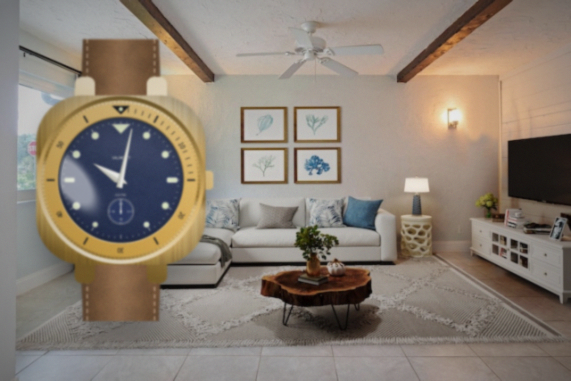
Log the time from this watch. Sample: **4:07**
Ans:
**10:02**
